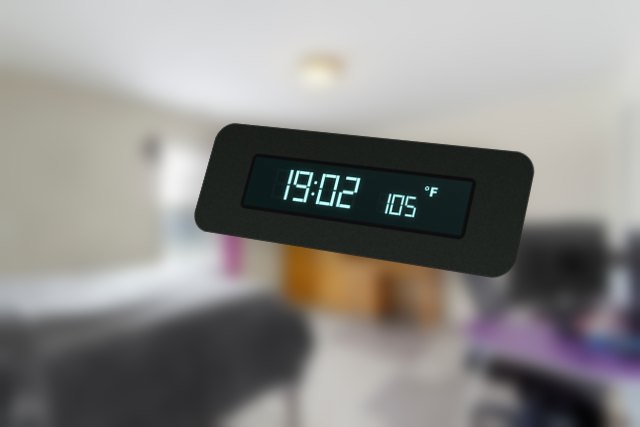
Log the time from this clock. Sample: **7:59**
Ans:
**19:02**
